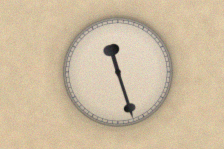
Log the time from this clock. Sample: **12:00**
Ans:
**11:27**
